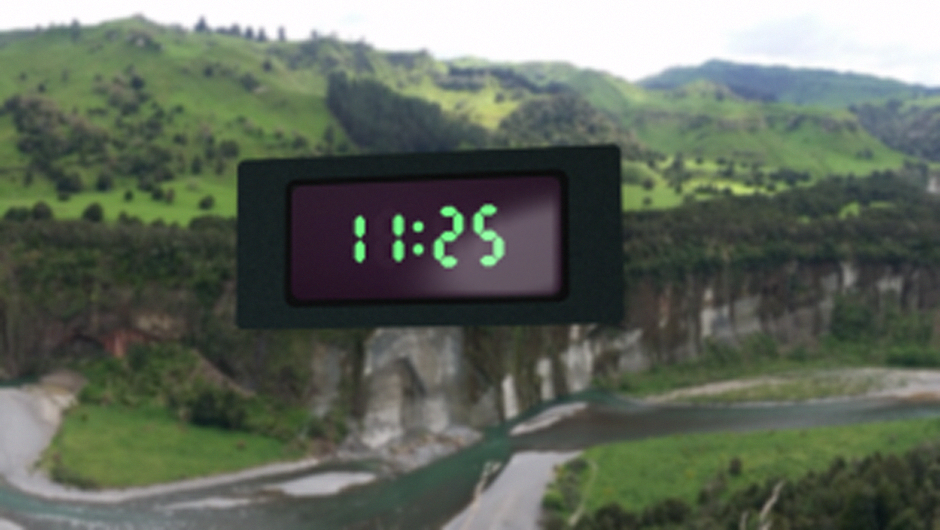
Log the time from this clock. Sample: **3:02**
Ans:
**11:25**
